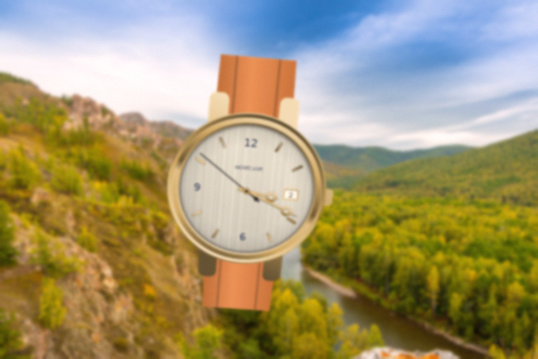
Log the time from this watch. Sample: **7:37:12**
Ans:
**3:18:51**
